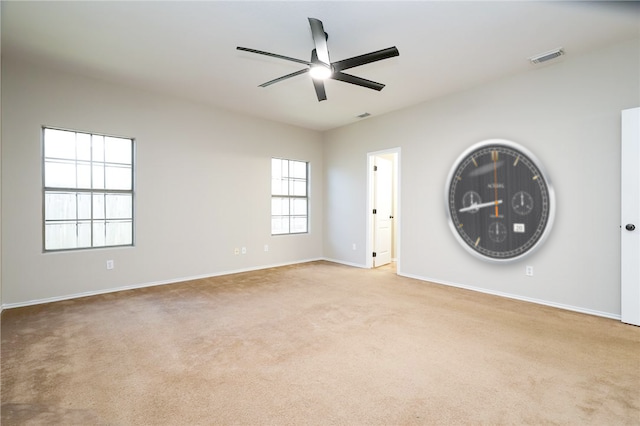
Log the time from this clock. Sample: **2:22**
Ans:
**8:43**
